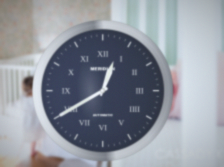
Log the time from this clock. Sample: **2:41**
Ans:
**12:40**
